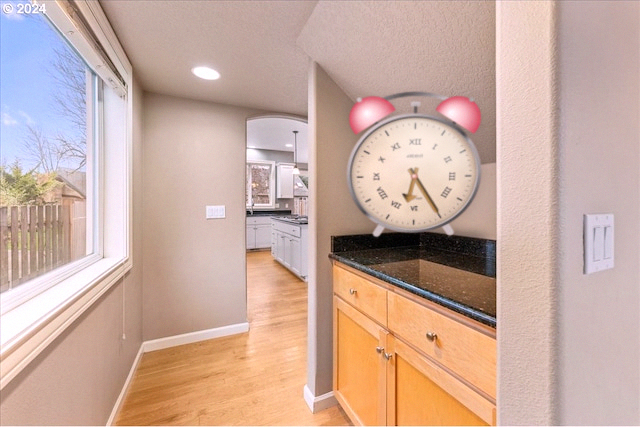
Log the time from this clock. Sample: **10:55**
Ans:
**6:25**
